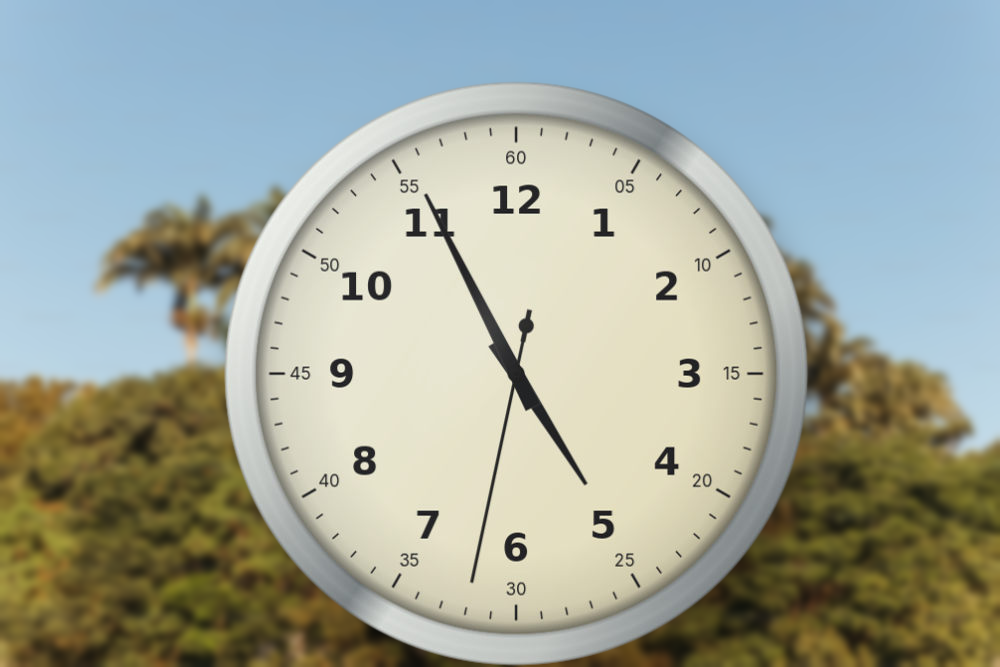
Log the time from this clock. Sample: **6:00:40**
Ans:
**4:55:32**
